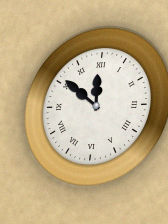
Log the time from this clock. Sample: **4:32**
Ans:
**11:51**
